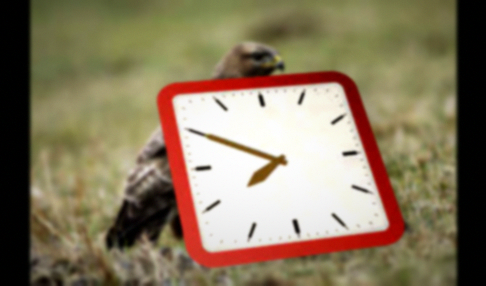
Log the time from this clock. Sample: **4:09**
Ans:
**7:50**
